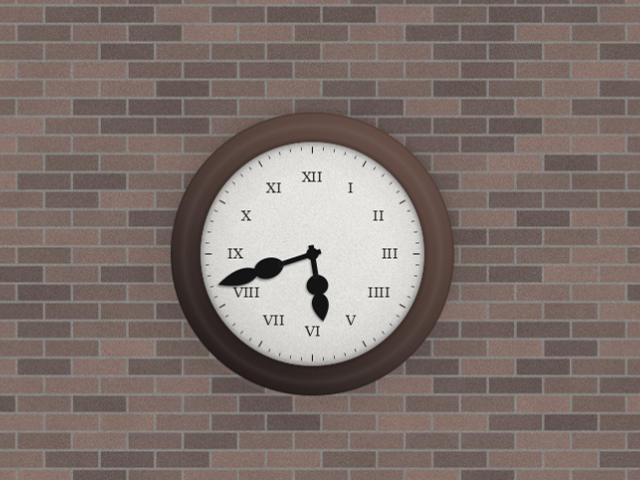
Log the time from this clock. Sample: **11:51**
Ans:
**5:42**
